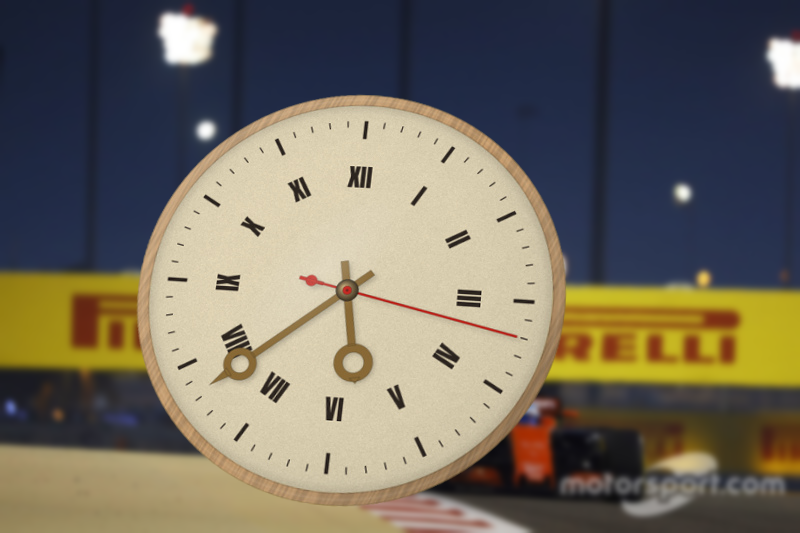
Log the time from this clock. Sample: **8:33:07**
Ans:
**5:38:17**
